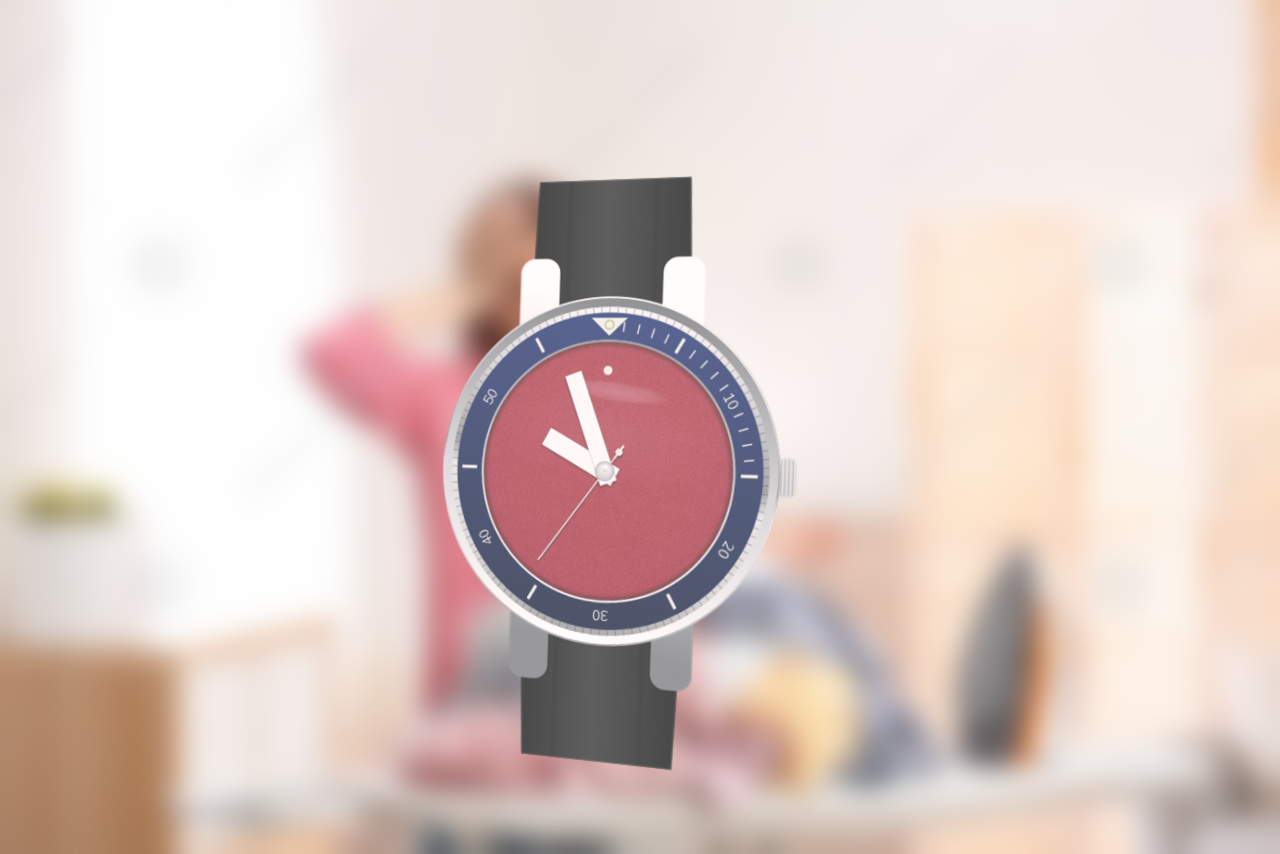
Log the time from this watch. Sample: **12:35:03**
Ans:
**9:56:36**
